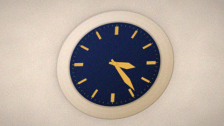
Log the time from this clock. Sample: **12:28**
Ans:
**3:24**
